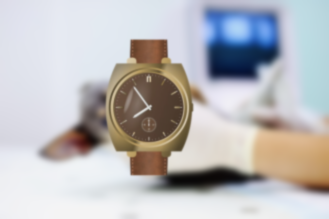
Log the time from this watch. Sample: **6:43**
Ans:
**7:54**
